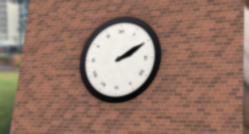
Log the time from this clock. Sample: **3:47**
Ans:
**2:10**
